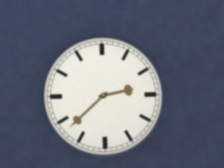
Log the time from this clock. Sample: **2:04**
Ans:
**2:38**
